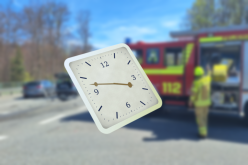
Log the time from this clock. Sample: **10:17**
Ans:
**3:48**
